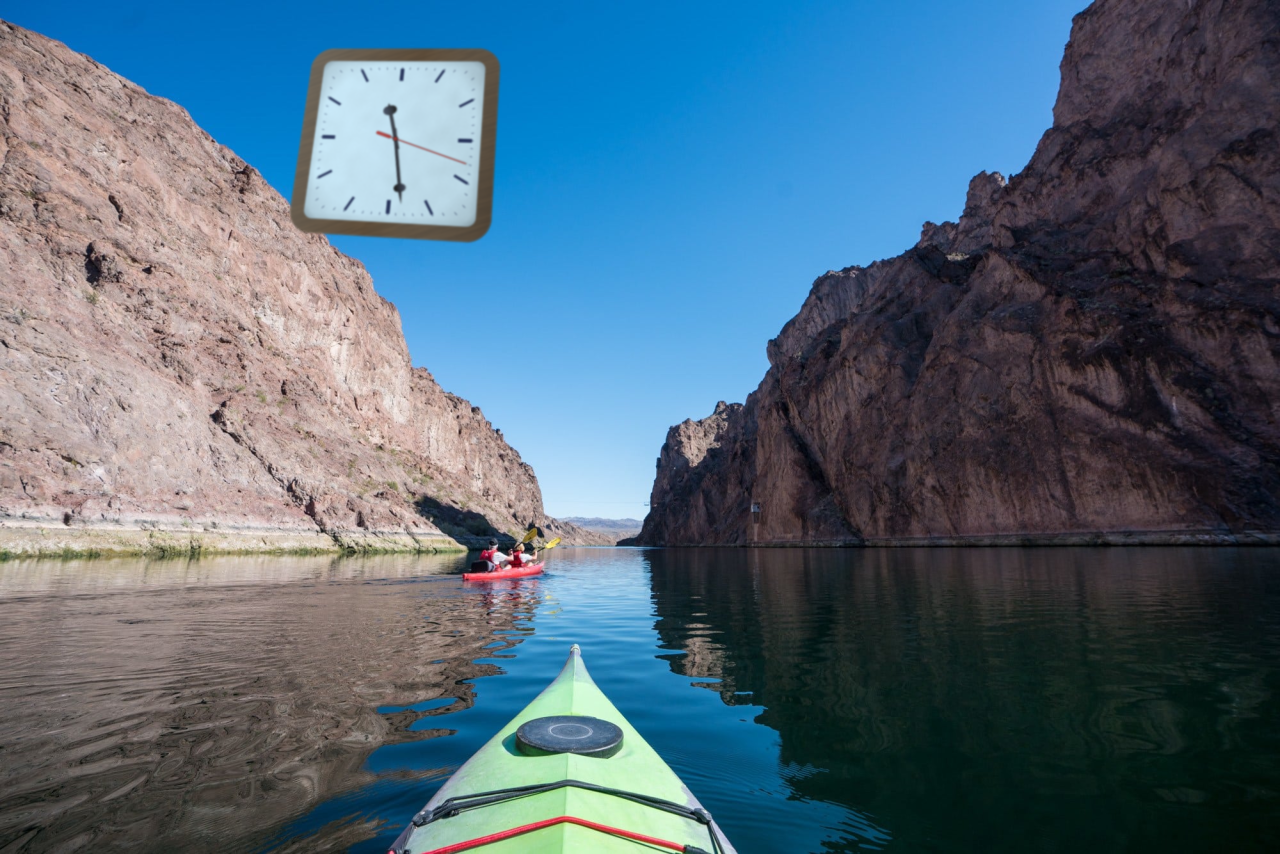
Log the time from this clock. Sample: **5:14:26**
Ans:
**11:28:18**
